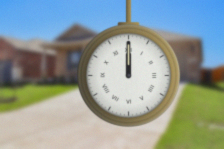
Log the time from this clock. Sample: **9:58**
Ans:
**12:00**
